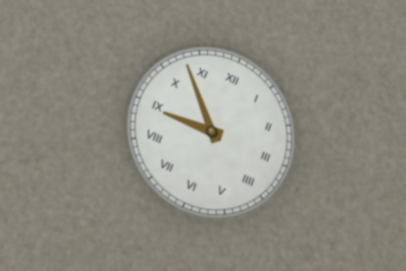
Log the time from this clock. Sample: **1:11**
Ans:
**8:53**
